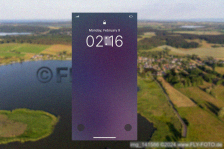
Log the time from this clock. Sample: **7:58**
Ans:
**2:16**
